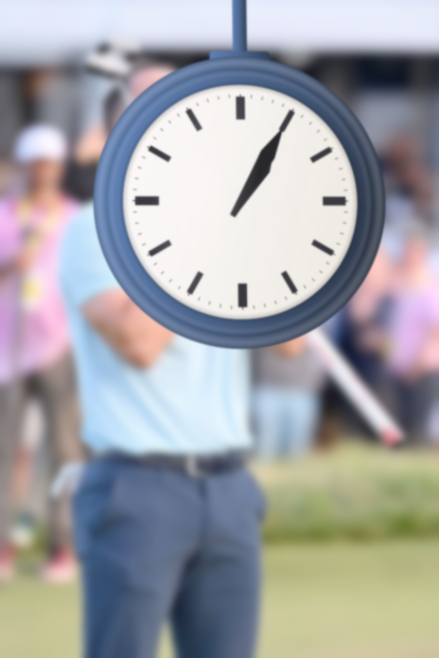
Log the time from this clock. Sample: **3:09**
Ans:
**1:05**
